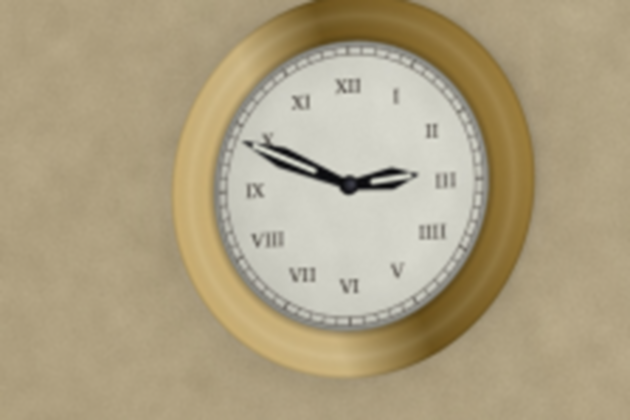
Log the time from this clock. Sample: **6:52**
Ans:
**2:49**
